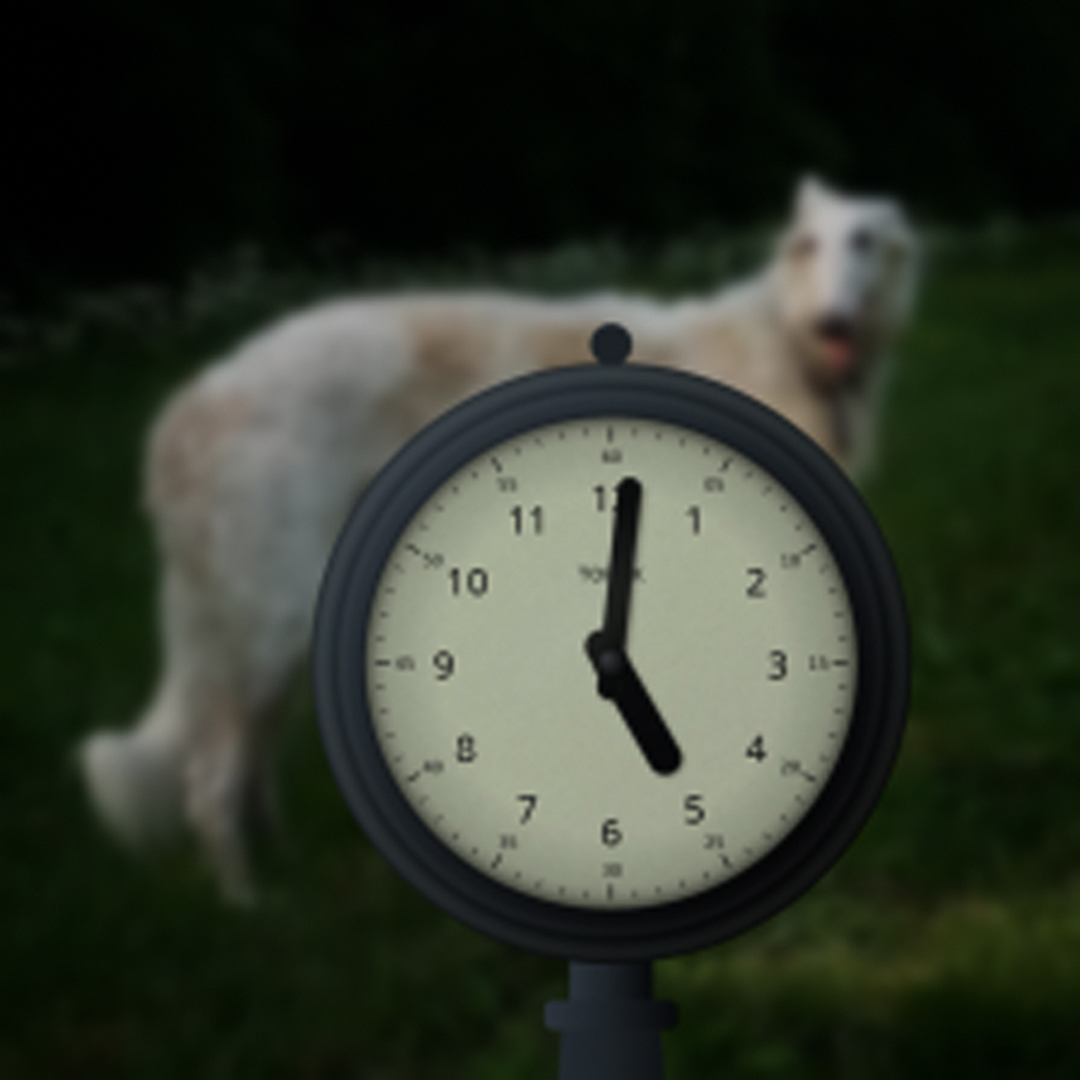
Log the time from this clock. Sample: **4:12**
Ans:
**5:01**
